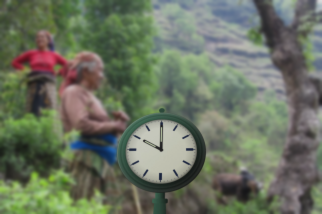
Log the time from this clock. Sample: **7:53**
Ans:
**10:00**
